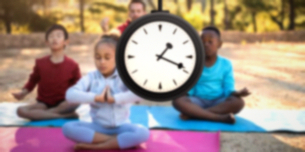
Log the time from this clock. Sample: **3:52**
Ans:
**1:19**
